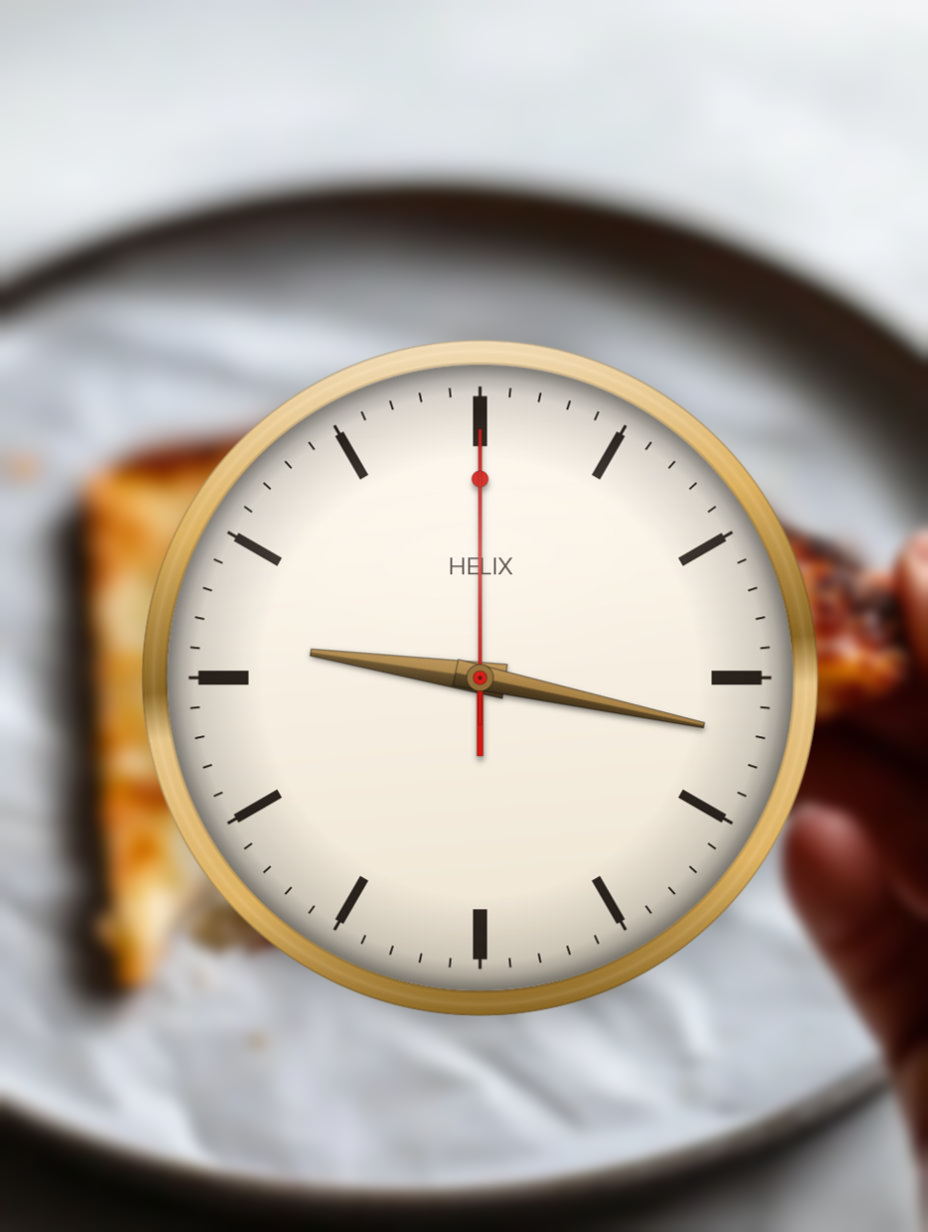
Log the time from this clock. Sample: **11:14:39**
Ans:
**9:17:00**
